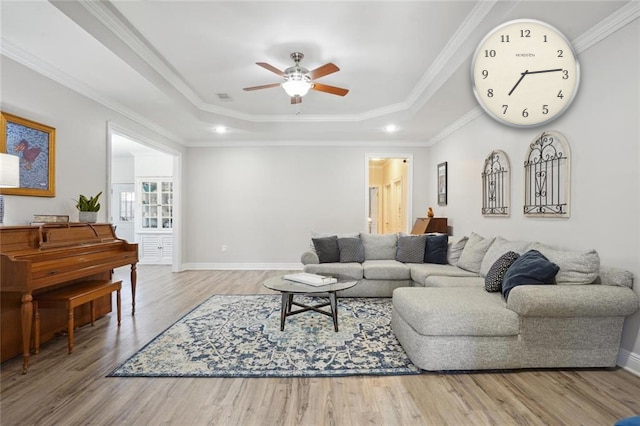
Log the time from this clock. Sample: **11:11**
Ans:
**7:14**
